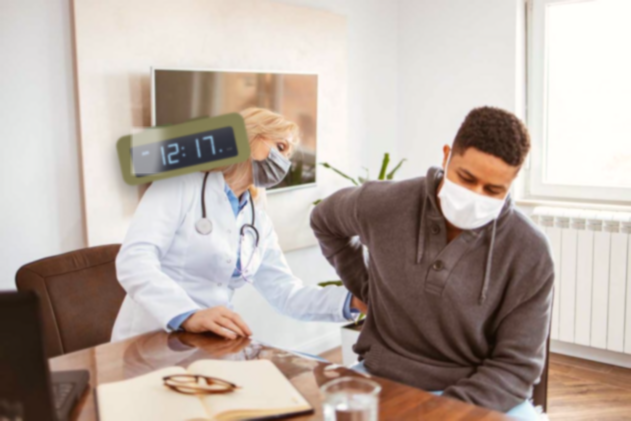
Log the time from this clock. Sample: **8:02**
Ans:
**12:17**
